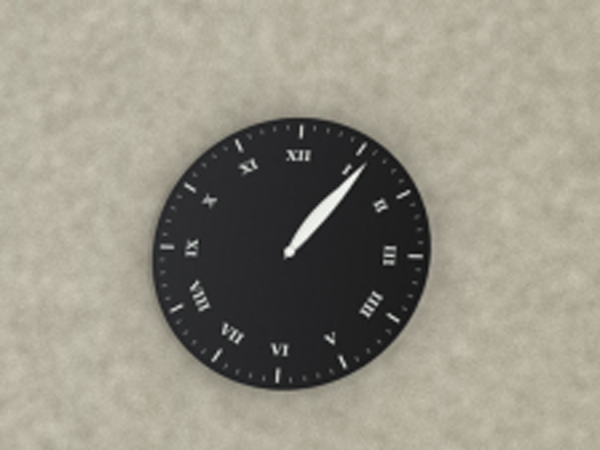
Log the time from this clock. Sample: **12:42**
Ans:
**1:06**
